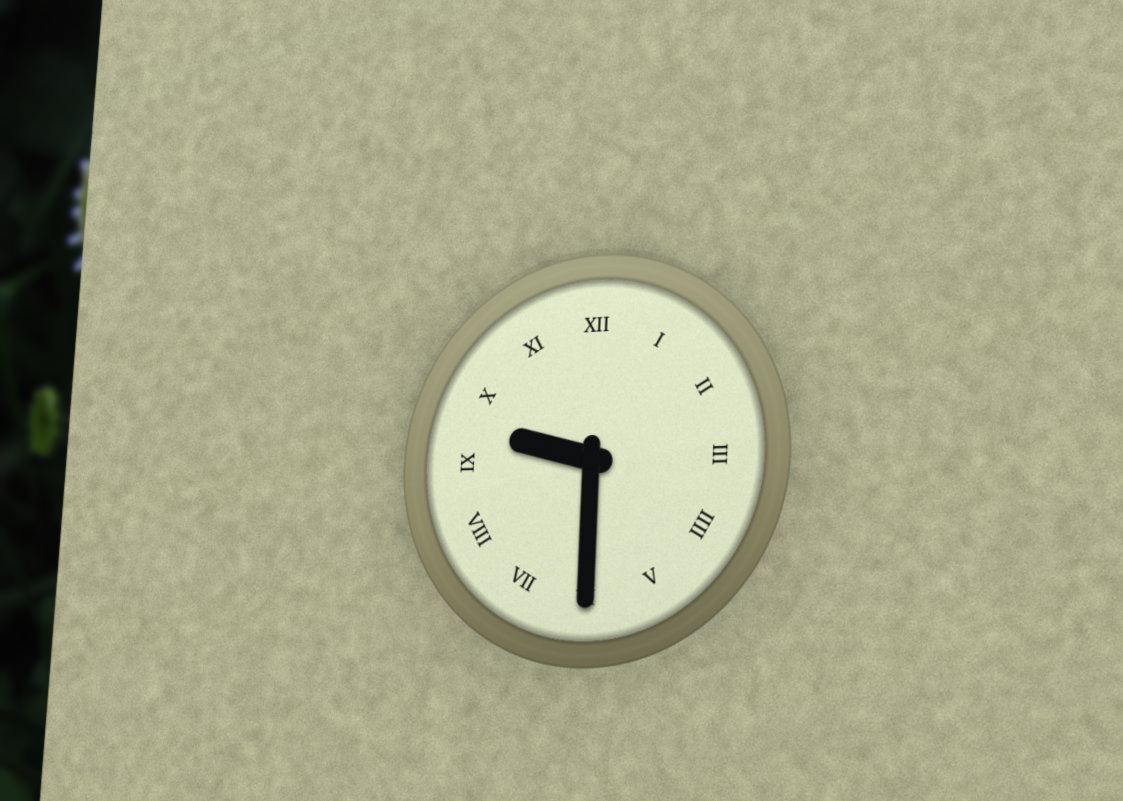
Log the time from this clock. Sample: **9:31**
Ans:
**9:30**
